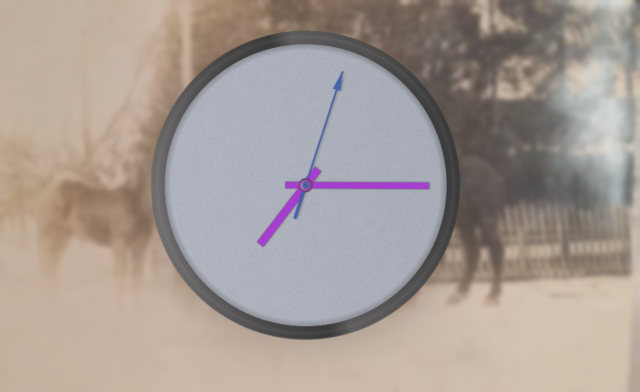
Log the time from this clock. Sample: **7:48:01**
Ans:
**7:15:03**
